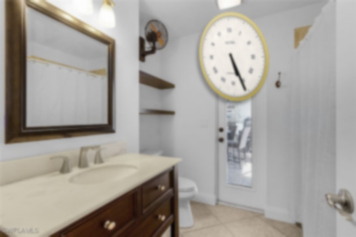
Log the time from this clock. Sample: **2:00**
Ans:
**5:26**
